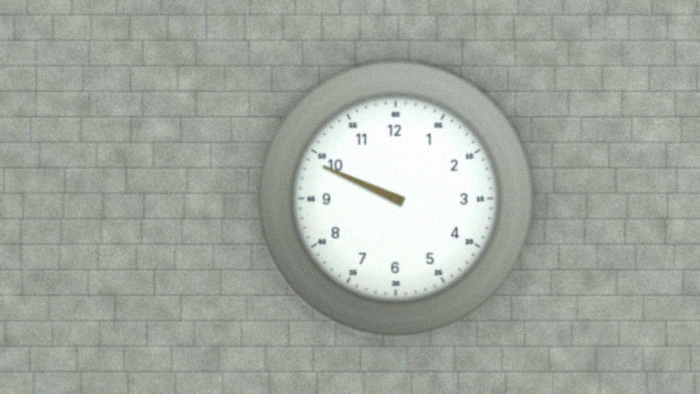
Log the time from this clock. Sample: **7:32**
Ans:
**9:49**
